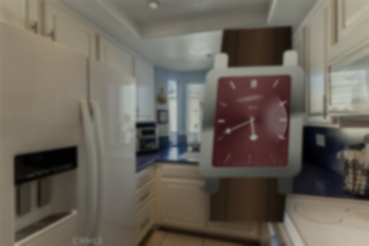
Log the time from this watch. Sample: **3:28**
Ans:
**5:41**
